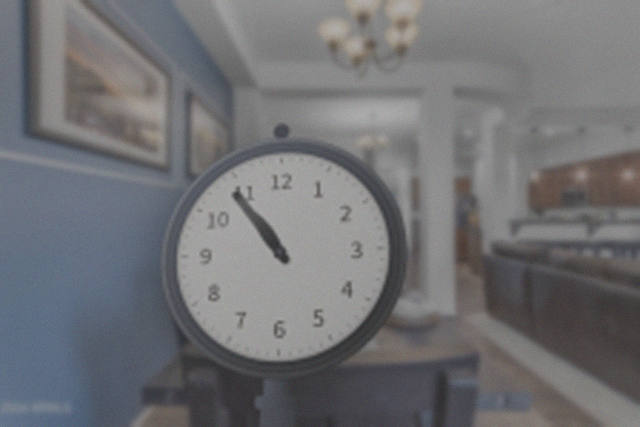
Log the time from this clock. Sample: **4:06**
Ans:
**10:54**
